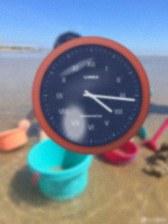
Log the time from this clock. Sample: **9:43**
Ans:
**4:16**
